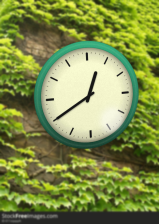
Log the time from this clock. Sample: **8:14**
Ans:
**12:40**
